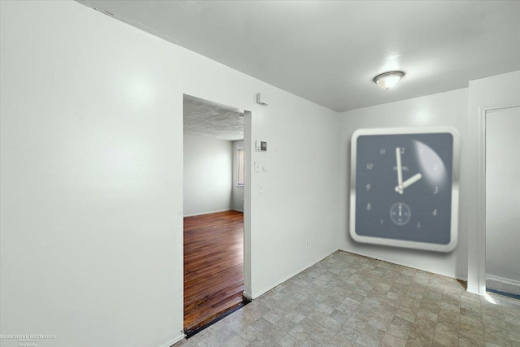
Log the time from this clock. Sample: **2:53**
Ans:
**1:59**
